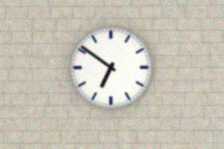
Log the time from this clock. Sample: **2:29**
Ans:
**6:51**
